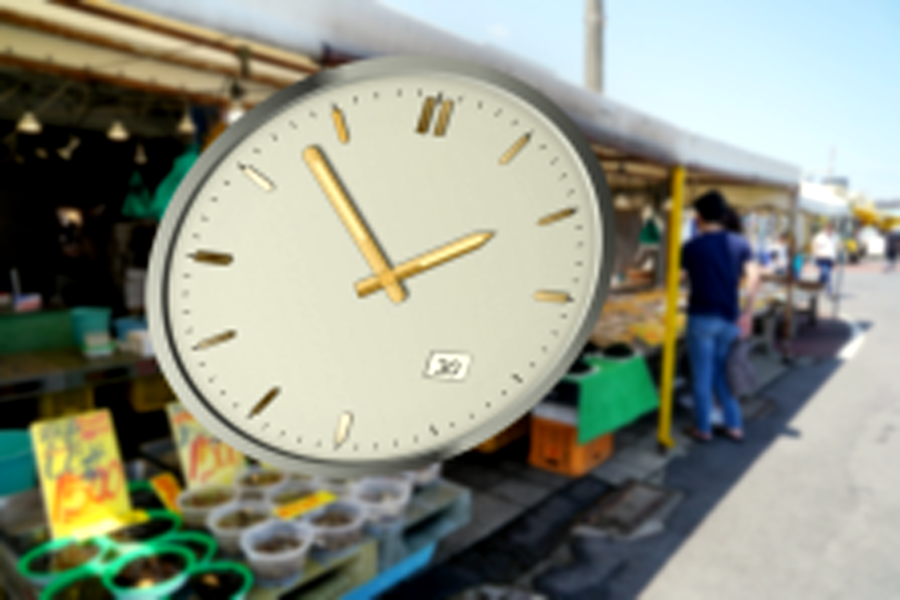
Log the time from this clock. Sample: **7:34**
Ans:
**1:53**
